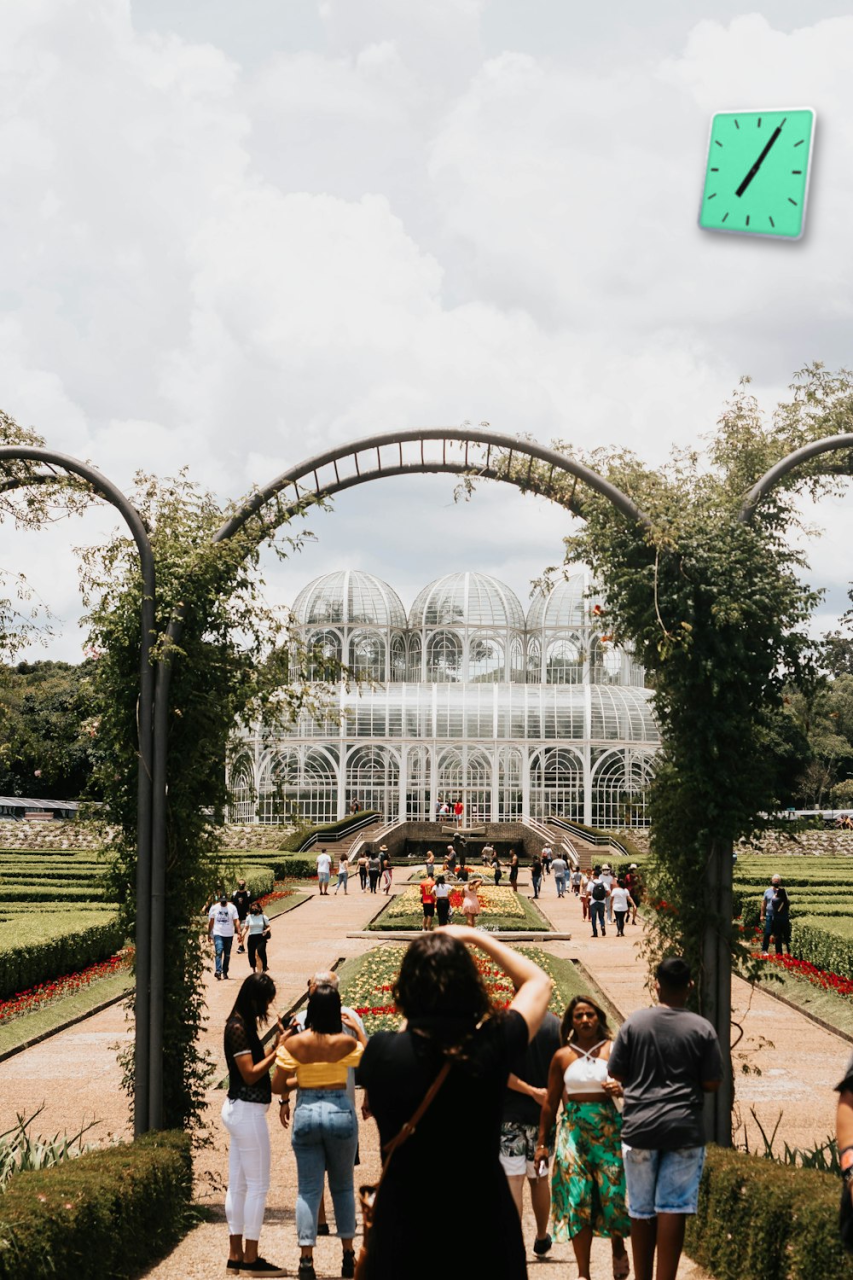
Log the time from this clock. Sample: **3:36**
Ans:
**7:05**
